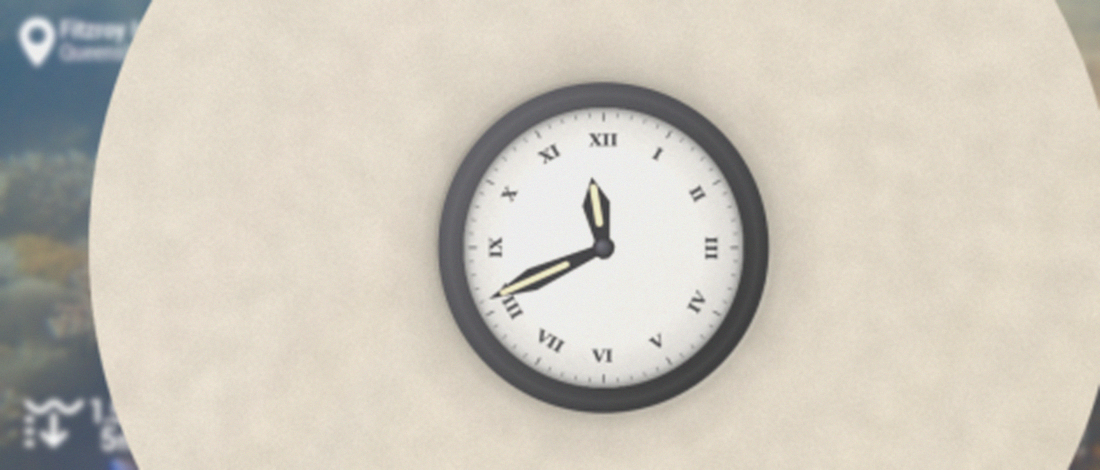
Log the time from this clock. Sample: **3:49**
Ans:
**11:41**
